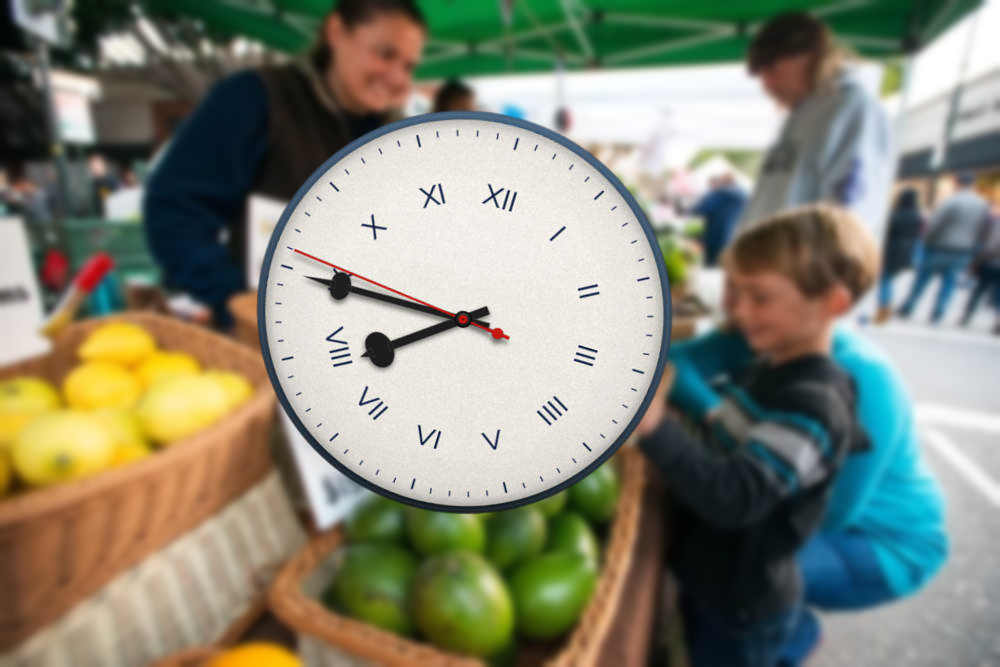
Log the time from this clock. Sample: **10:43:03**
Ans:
**7:44:46**
